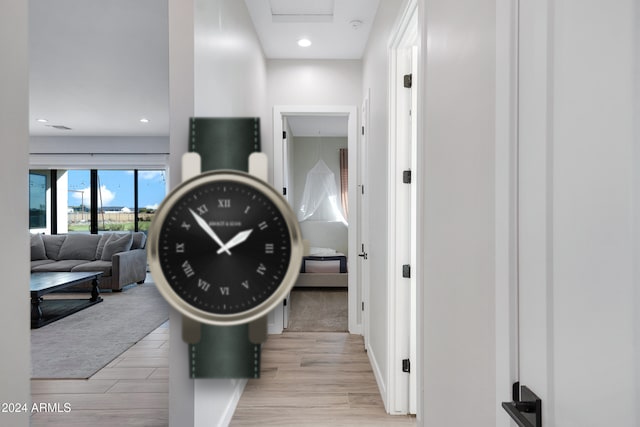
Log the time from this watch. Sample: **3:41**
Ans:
**1:53**
